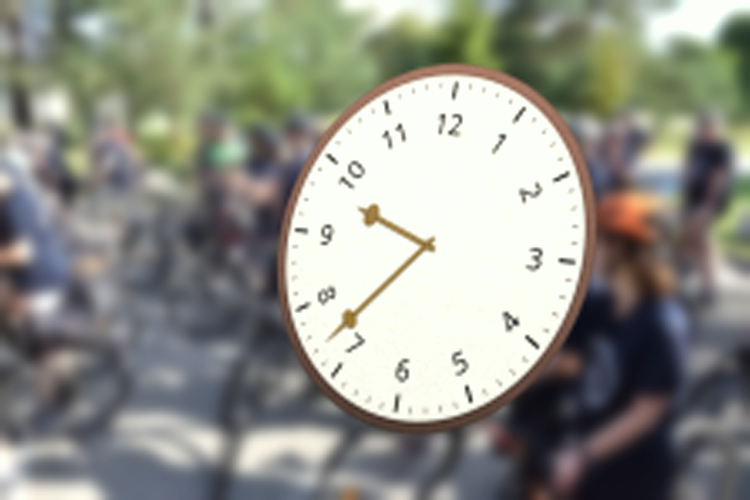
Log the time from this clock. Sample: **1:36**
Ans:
**9:37**
